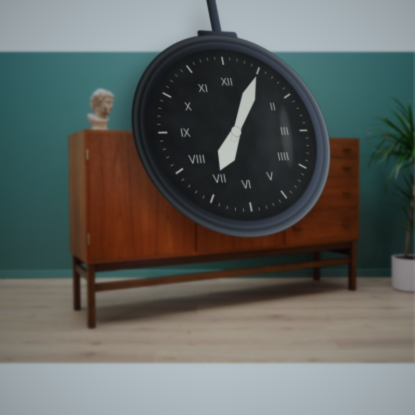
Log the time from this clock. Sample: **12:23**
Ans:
**7:05**
